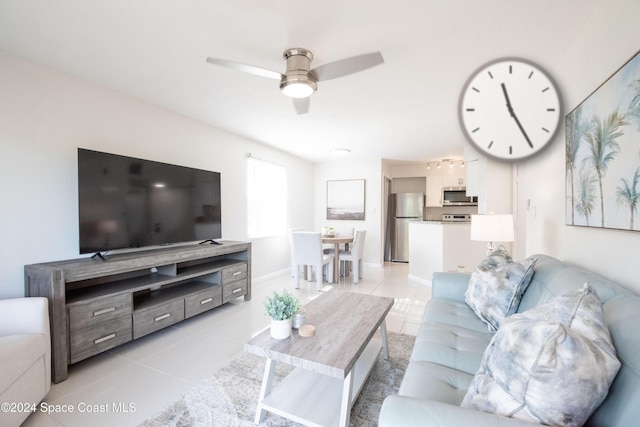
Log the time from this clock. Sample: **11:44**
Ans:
**11:25**
